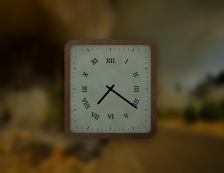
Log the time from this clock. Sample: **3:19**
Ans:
**7:21**
